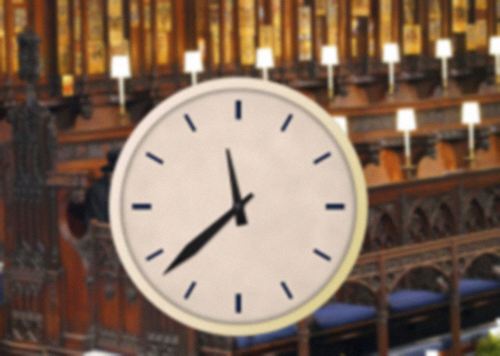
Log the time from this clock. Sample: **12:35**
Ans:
**11:38**
